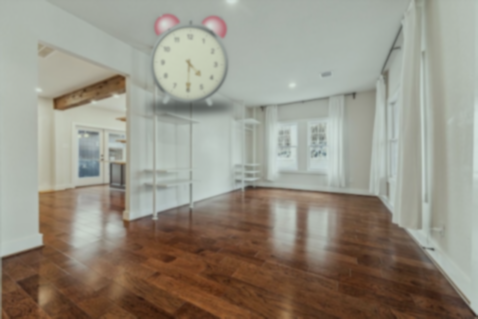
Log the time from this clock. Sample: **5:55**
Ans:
**4:30**
